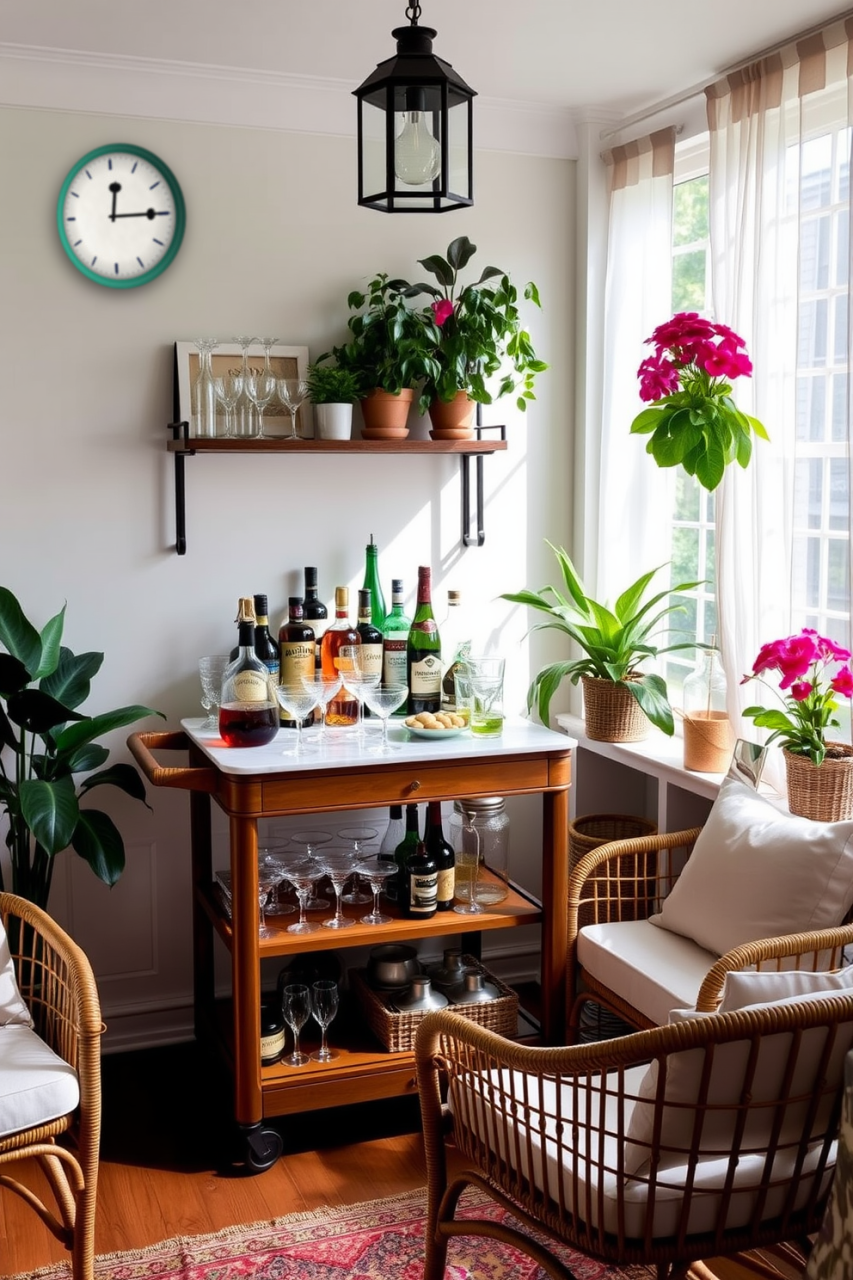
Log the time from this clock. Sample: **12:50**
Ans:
**12:15**
